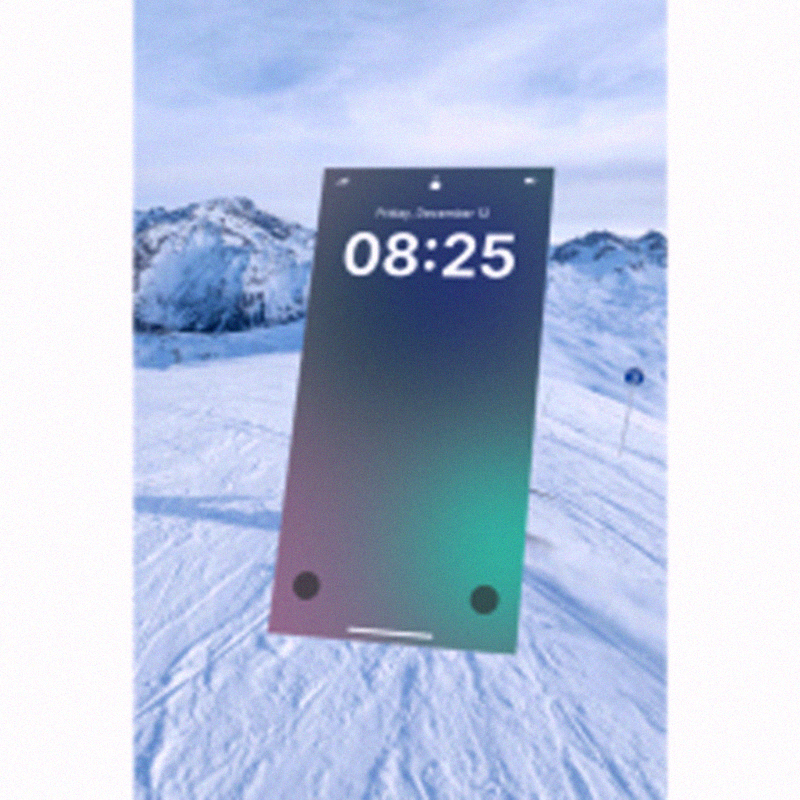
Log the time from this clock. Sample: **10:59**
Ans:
**8:25**
